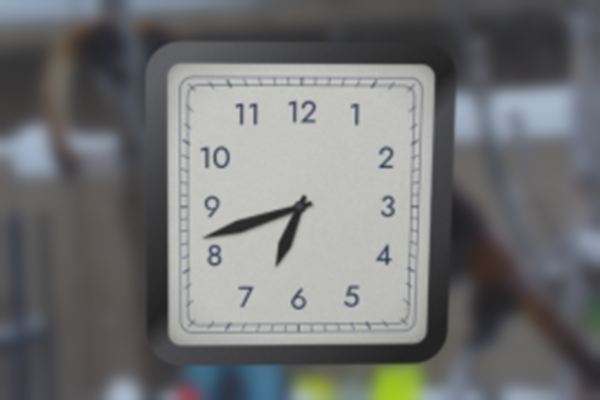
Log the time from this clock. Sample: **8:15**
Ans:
**6:42**
